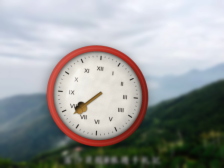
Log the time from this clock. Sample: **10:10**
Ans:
**7:38**
